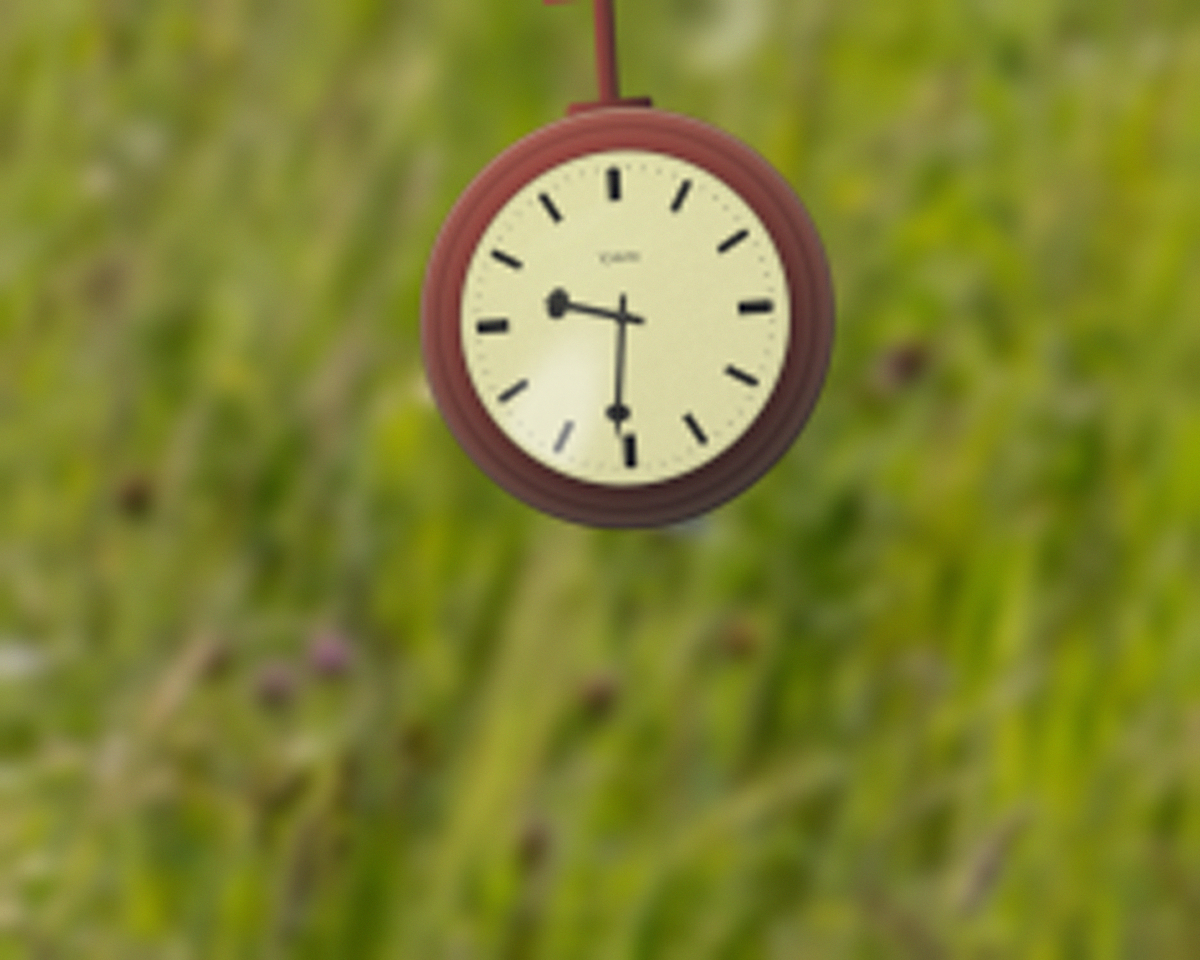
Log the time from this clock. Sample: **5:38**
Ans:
**9:31**
